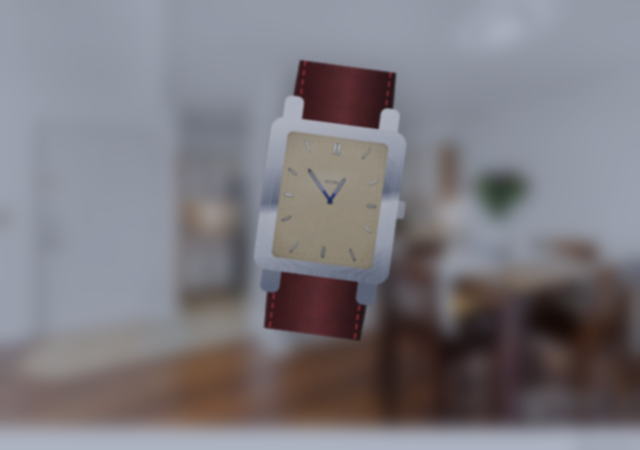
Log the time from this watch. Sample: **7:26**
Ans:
**12:53**
